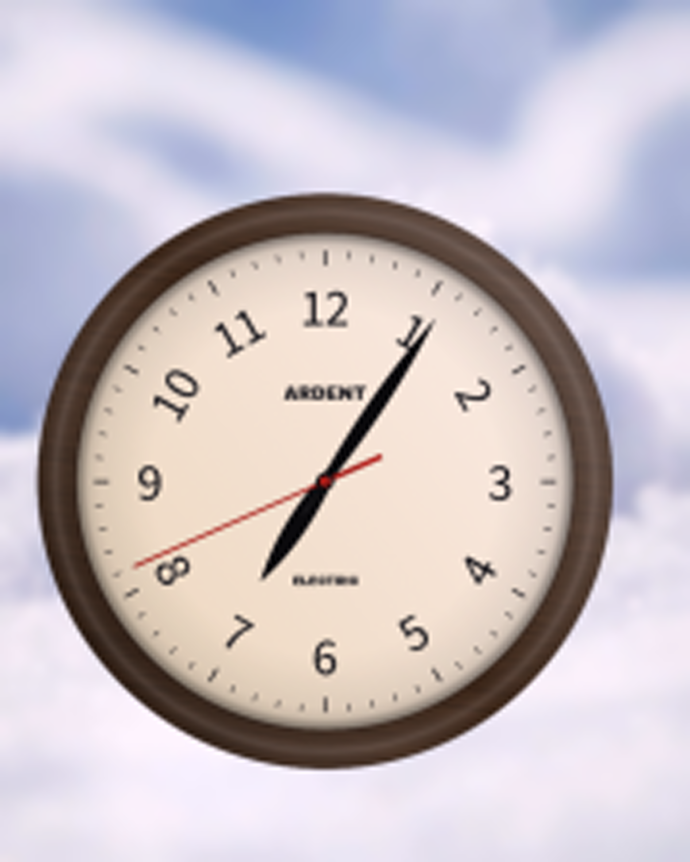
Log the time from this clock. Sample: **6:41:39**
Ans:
**7:05:41**
